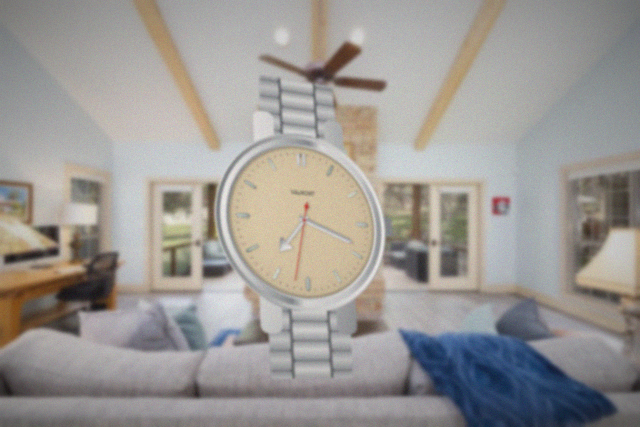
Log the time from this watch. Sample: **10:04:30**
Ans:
**7:18:32**
